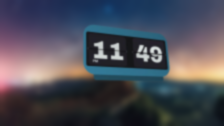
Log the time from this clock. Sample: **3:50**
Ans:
**11:49**
